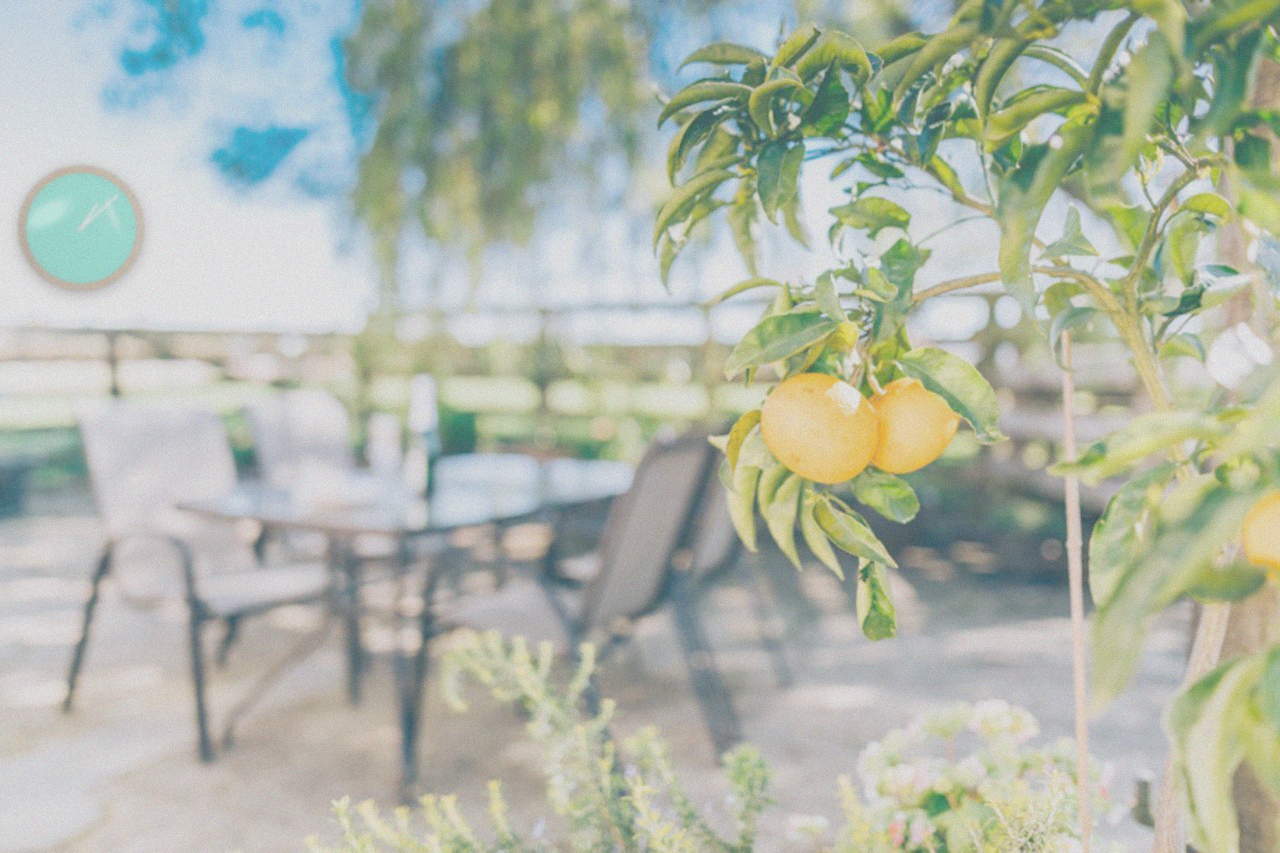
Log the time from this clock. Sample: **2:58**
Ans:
**1:08**
